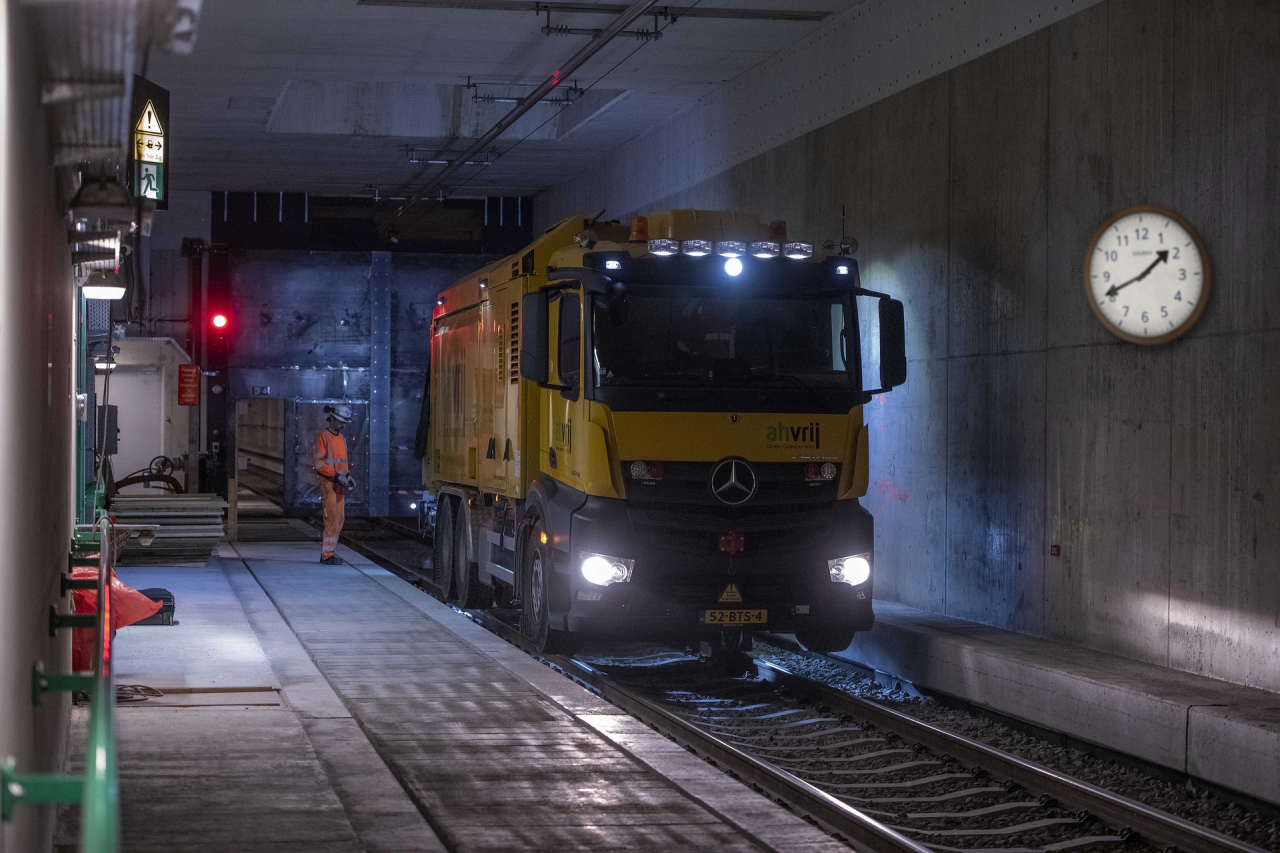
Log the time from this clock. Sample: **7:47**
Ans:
**1:41**
